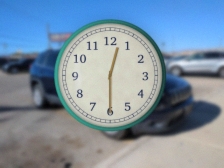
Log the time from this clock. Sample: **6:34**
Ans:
**12:30**
